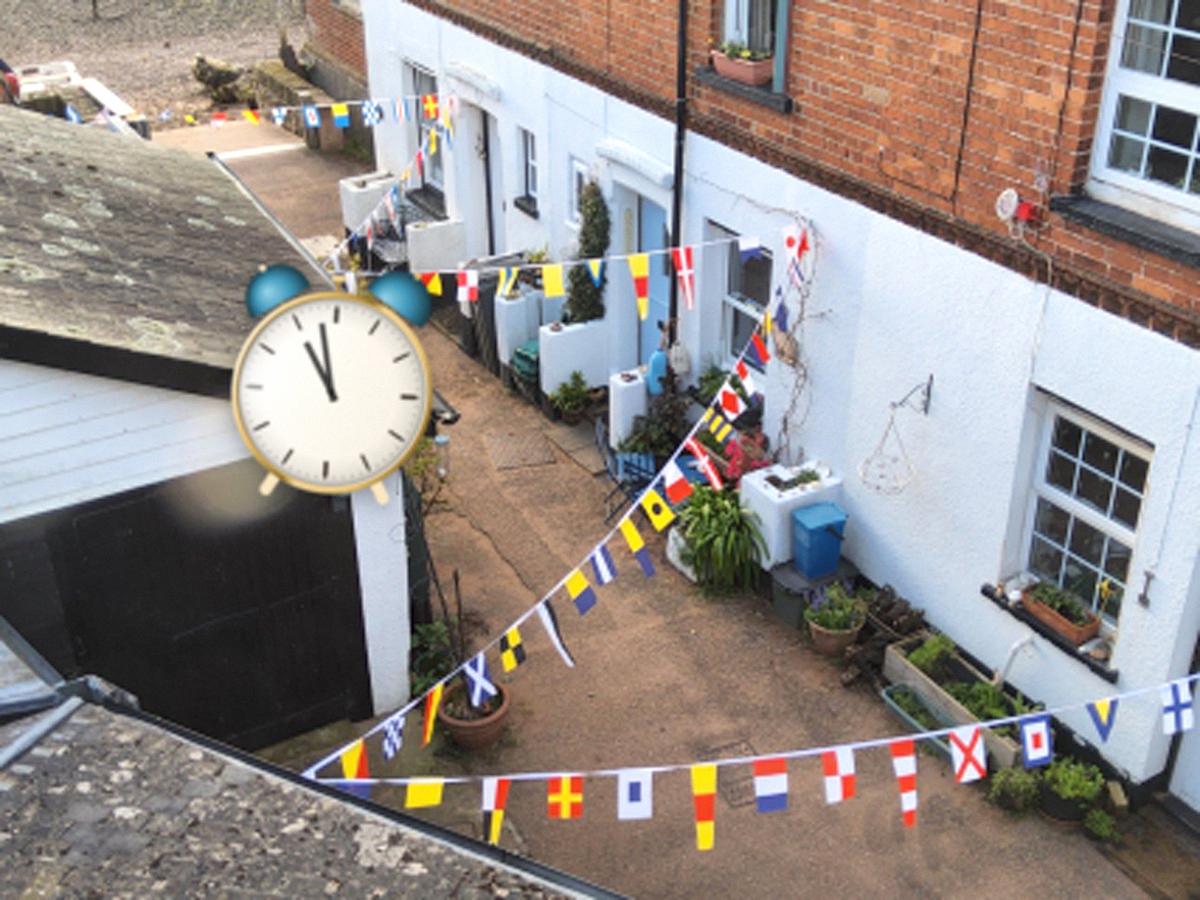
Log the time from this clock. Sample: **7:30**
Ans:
**10:58**
